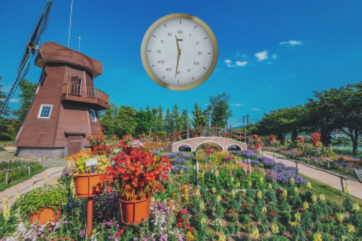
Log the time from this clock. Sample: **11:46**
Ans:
**11:31**
